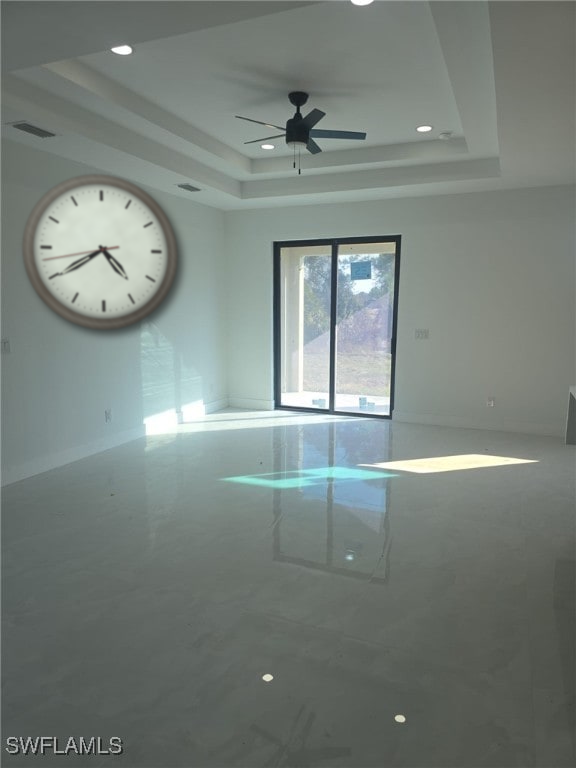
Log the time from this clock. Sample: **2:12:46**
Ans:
**4:39:43**
